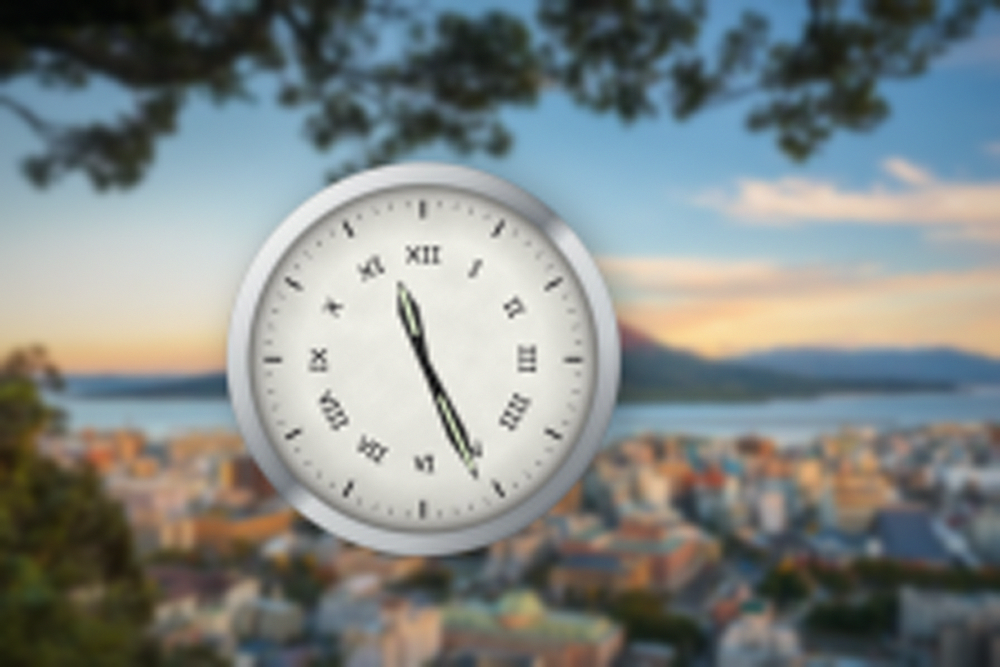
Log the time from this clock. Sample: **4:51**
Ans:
**11:26**
